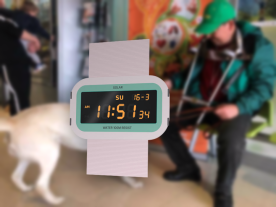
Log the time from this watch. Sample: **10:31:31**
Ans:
**11:51:34**
